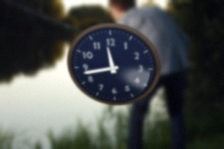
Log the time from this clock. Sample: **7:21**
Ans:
**11:43**
